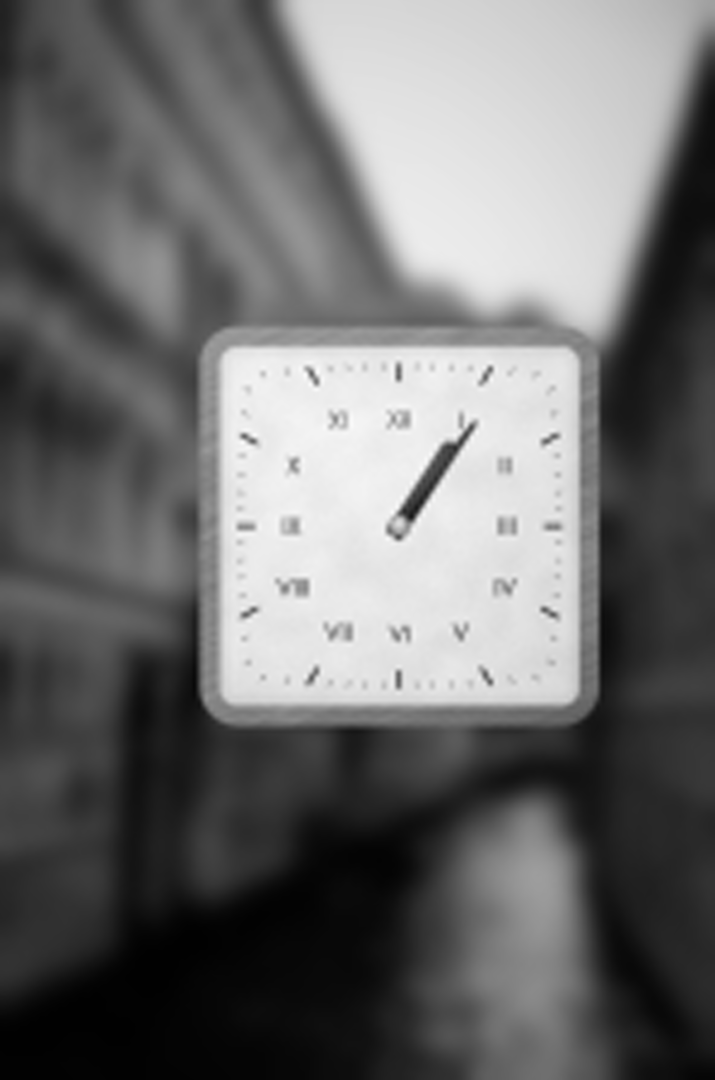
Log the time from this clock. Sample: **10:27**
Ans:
**1:06**
